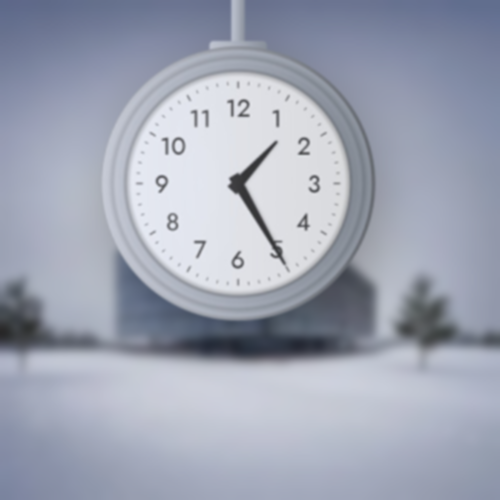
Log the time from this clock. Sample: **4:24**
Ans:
**1:25**
